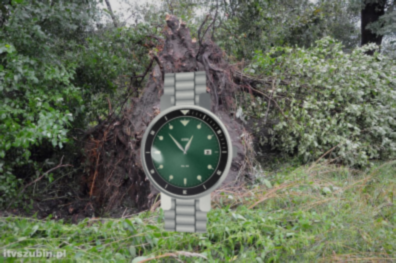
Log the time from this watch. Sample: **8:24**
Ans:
**12:53**
